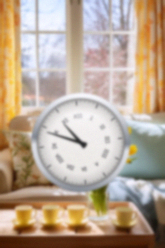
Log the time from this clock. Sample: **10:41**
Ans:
**10:49**
